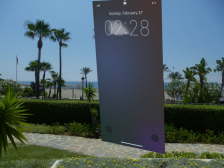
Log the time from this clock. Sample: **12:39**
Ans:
**2:28**
